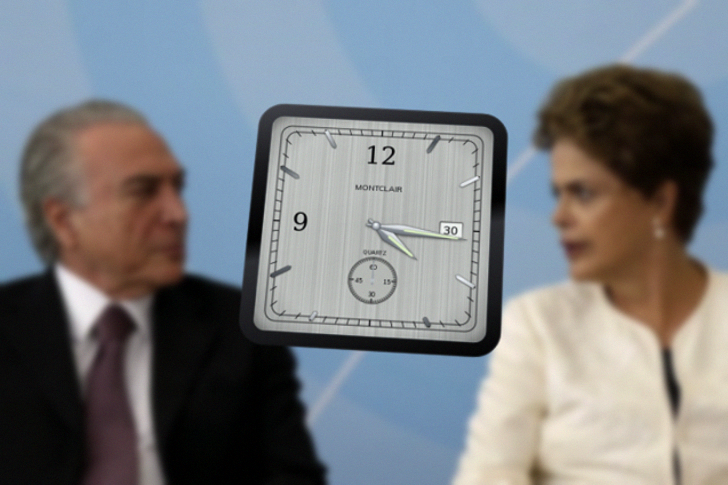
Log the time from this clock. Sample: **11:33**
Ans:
**4:16**
